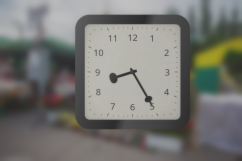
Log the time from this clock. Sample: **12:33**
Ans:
**8:25**
